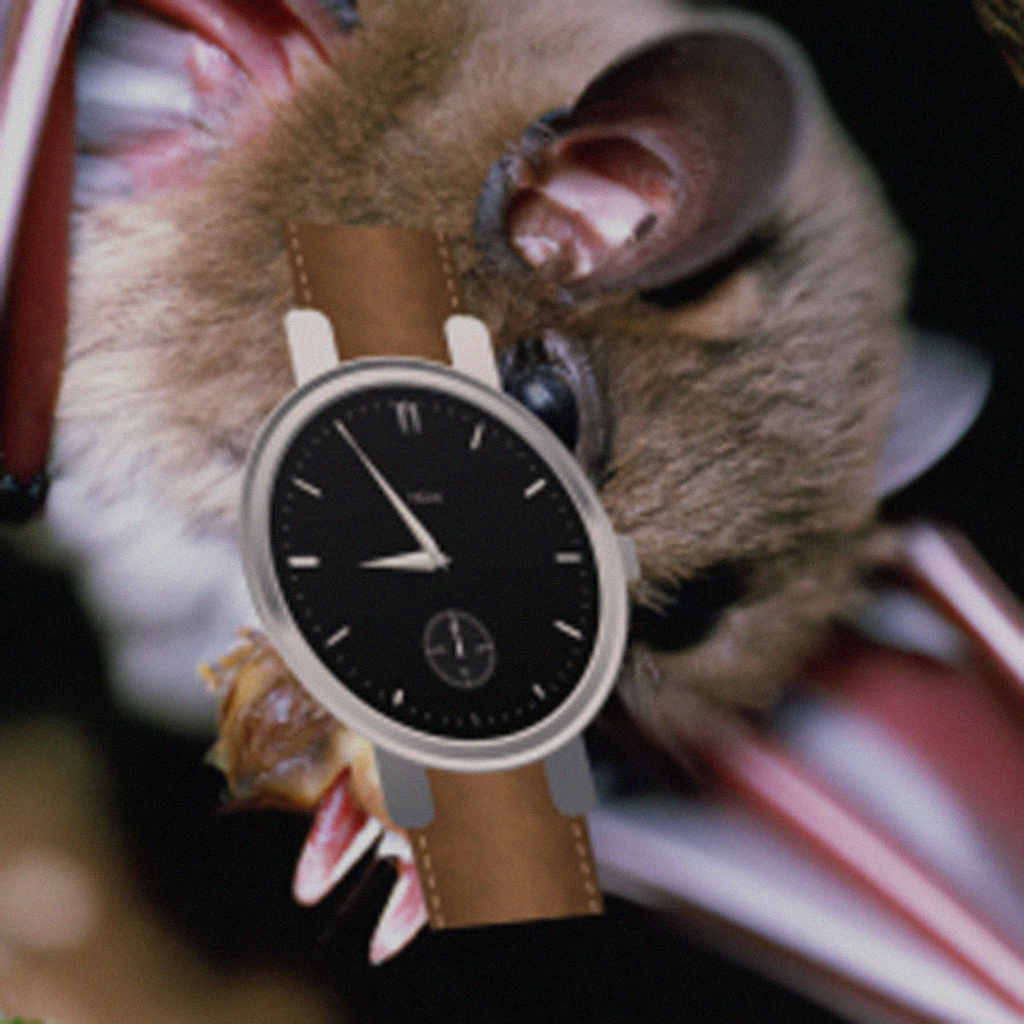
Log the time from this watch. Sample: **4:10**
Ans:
**8:55**
